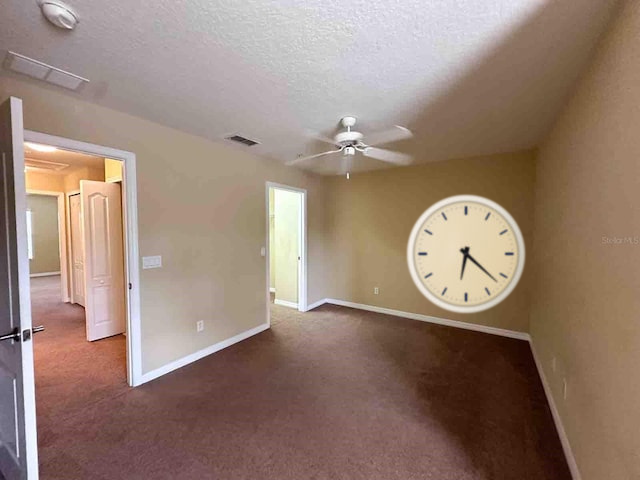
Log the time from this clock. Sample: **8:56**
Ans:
**6:22**
